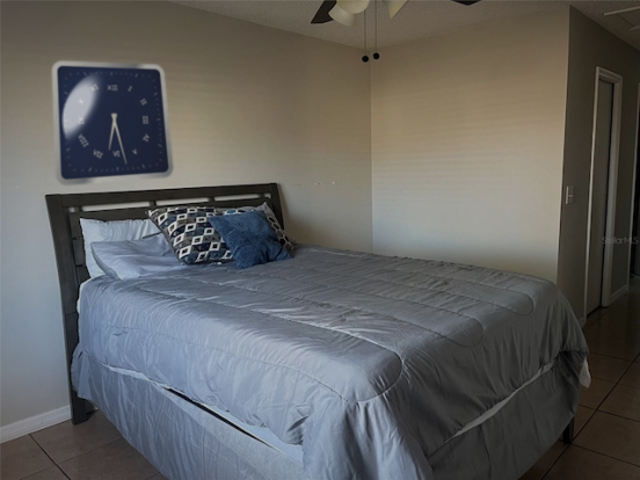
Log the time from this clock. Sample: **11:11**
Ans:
**6:28**
